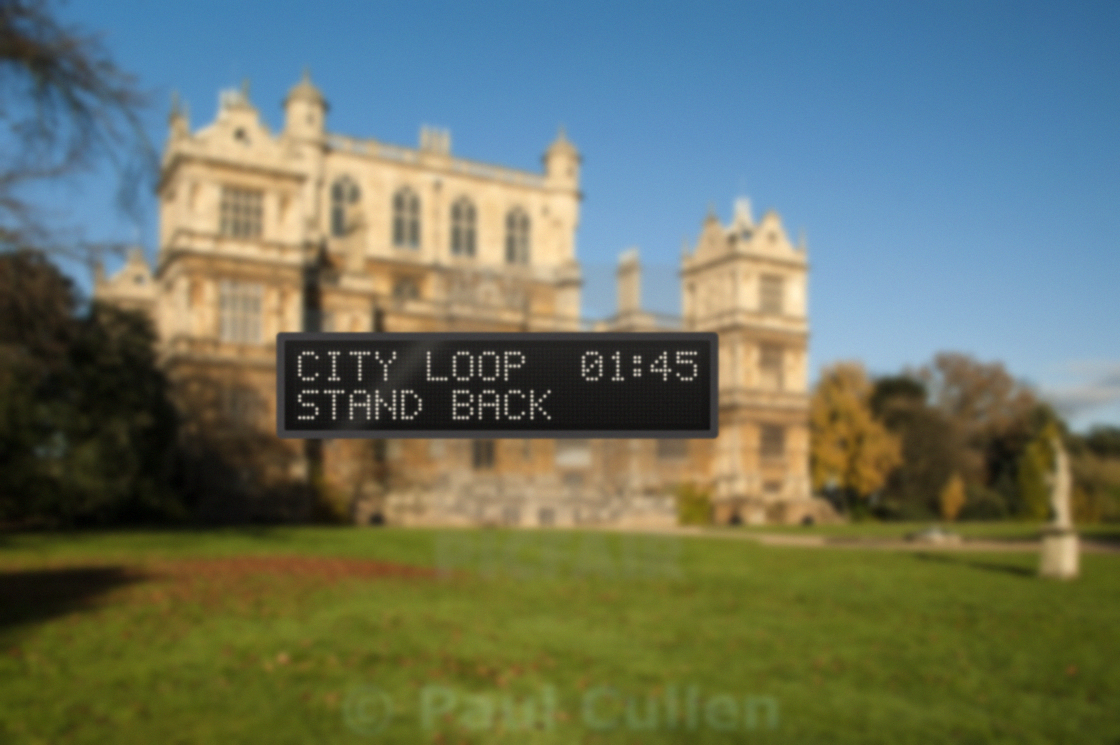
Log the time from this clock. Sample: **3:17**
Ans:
**1:45**
